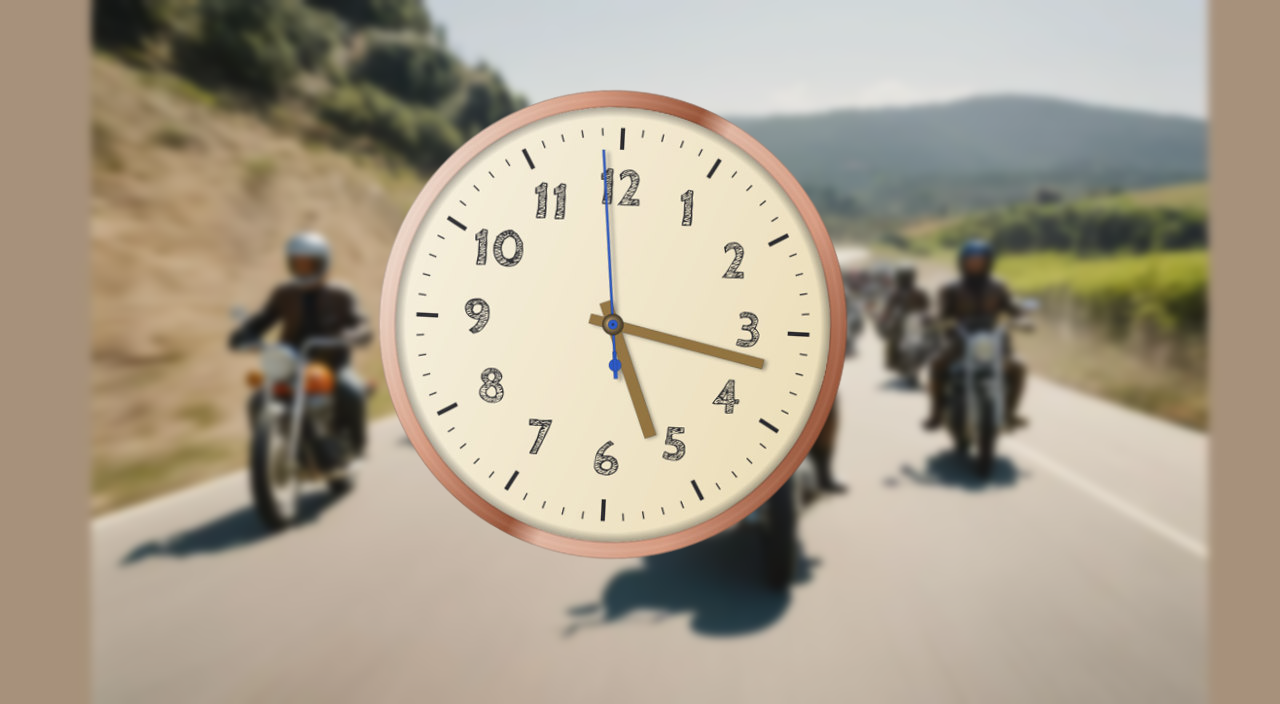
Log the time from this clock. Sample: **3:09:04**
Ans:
**5:16:59**
